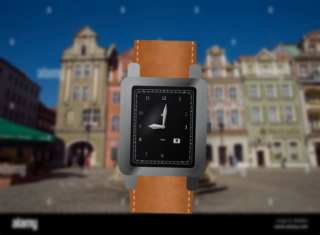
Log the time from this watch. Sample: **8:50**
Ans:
**9:01**
